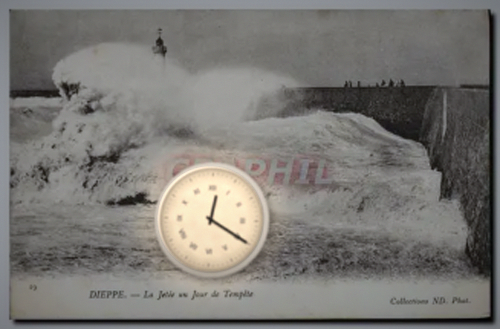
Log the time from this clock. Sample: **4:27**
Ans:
**12:20**
